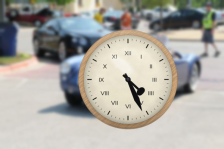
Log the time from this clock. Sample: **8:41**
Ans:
**4:26**
